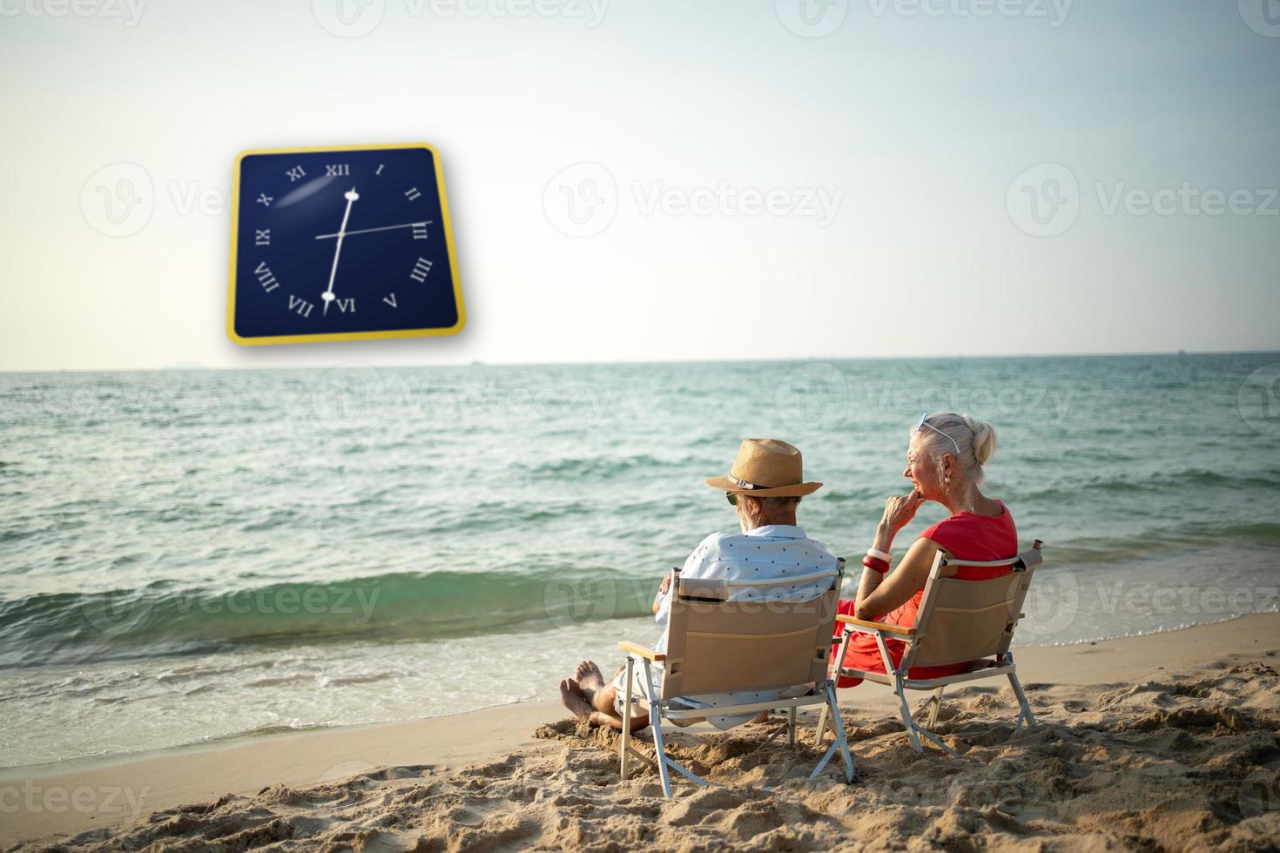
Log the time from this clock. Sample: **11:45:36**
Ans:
**12:32:14**
